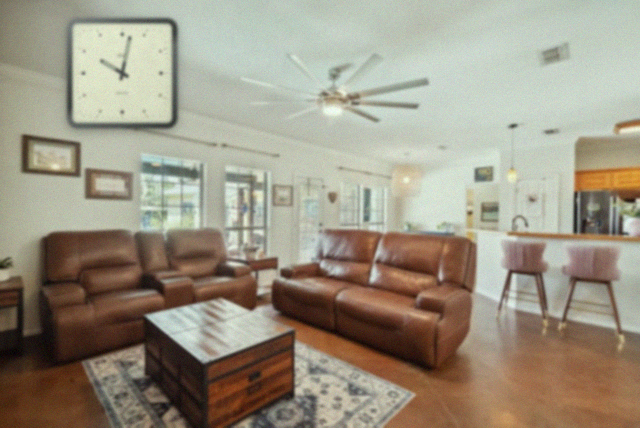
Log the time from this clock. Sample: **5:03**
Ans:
**10:02**
